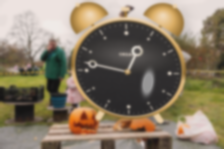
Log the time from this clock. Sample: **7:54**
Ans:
**12:47**
